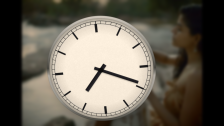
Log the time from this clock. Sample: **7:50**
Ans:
**7:19**
